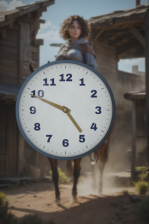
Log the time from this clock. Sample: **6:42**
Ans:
**4:49**
